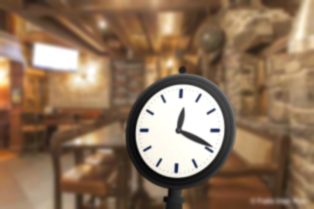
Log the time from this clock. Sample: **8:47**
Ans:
**12:19**
